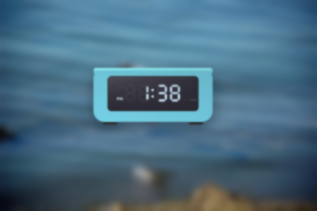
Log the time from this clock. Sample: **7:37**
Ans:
**1:38**
